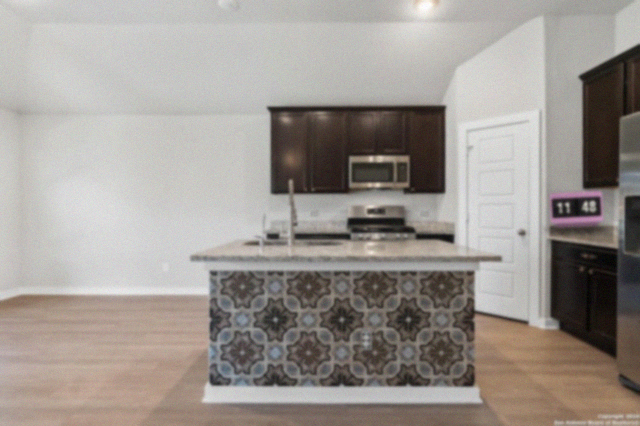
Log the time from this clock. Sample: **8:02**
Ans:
**11:48**
